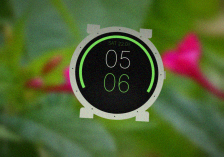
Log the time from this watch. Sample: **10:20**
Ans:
**5:06**
